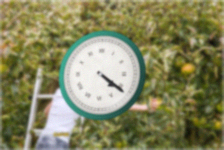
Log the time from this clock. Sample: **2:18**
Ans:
**4:21**
